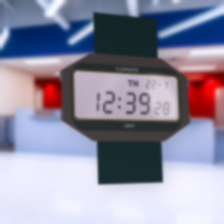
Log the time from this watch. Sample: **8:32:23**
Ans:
**12:39:28**
